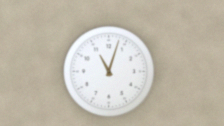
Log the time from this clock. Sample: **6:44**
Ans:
**11:03**
